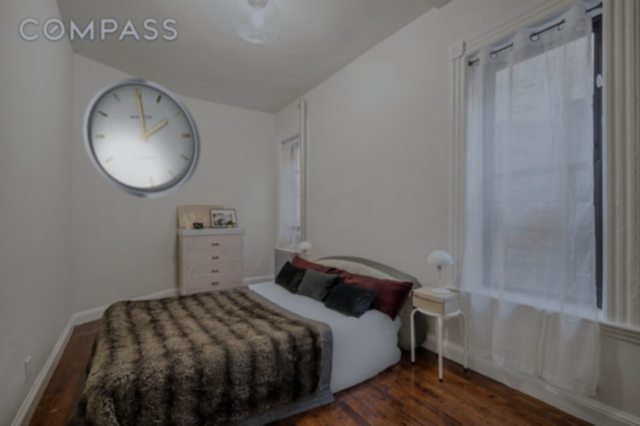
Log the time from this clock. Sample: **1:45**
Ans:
**2:00**
